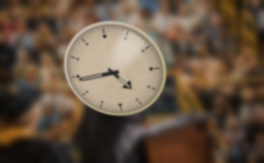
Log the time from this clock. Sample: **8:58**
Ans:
**4:44**
